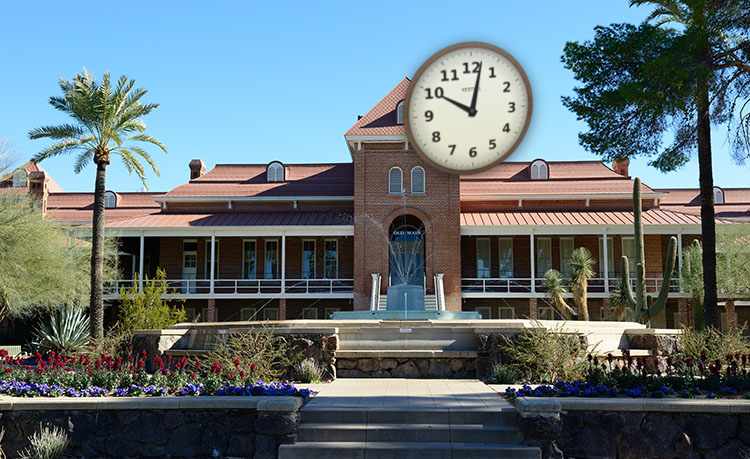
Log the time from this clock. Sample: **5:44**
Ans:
**10:02**
